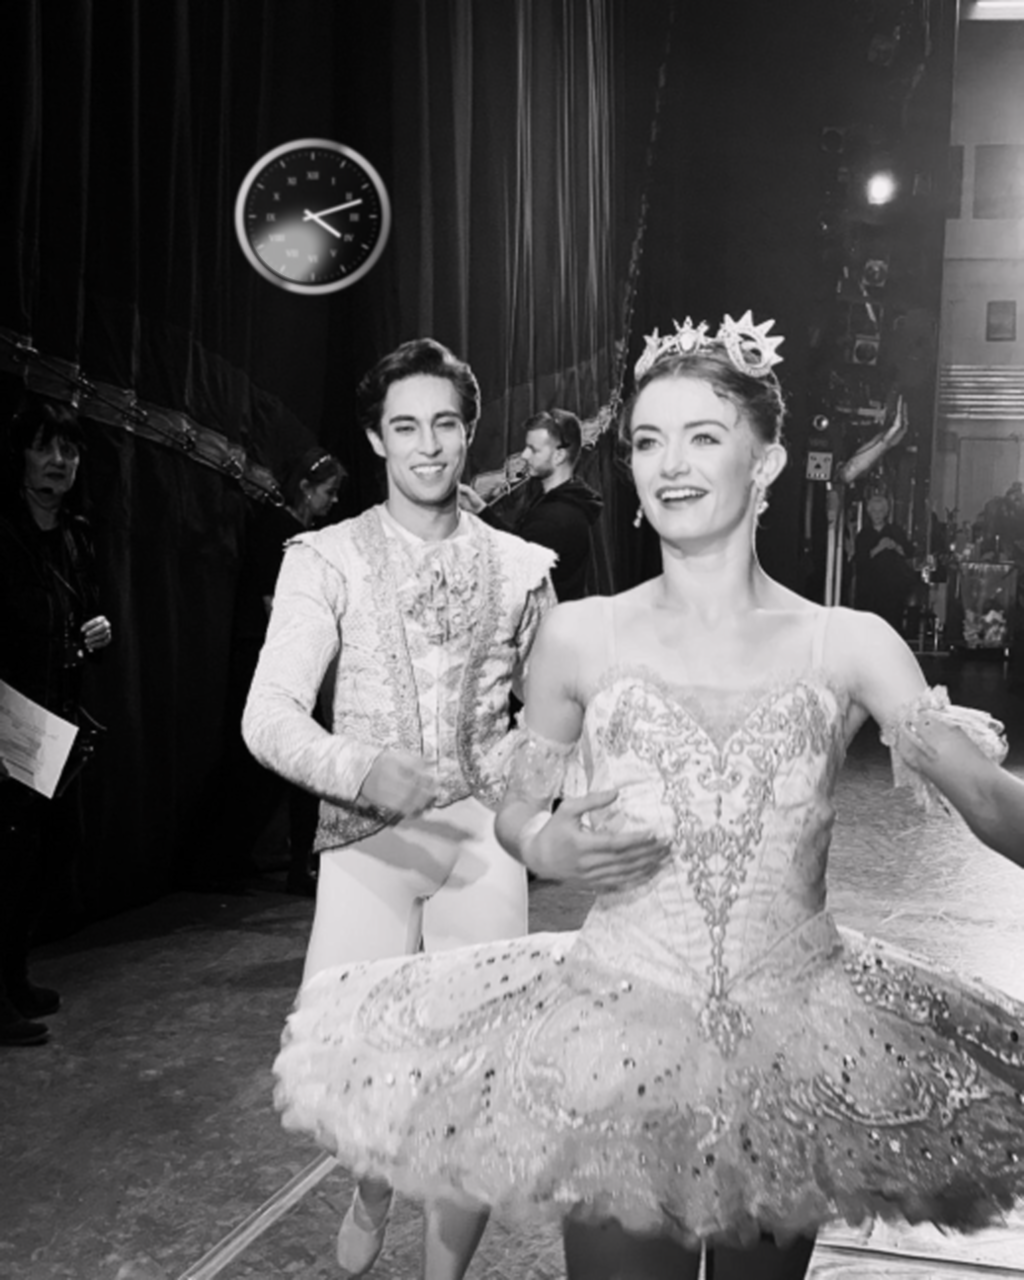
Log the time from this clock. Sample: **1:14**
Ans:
**4:12**
